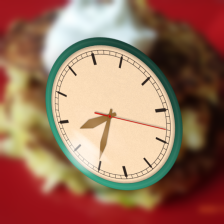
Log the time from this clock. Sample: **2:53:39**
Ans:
**8:35:18**
